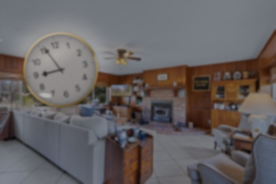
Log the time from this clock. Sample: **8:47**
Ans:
**8:56**
